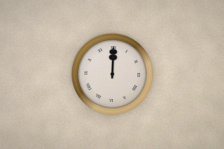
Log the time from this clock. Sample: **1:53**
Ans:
**12:00**
